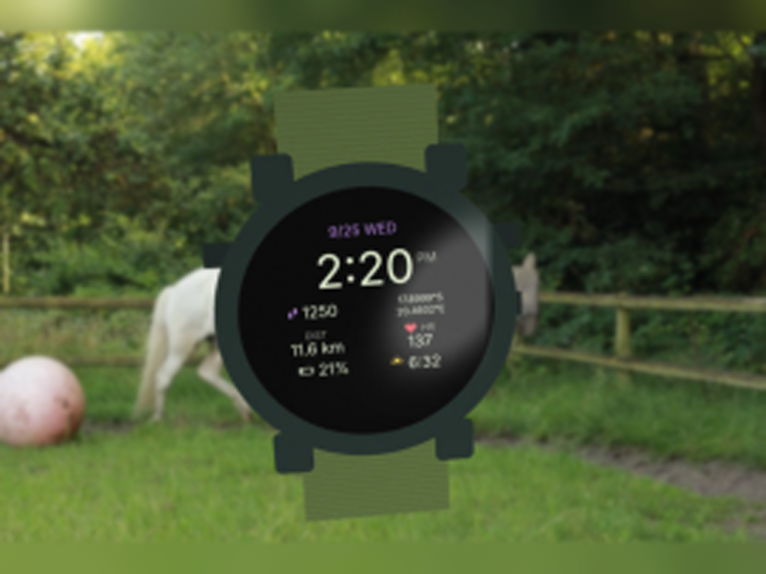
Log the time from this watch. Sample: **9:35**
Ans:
**2:20**
